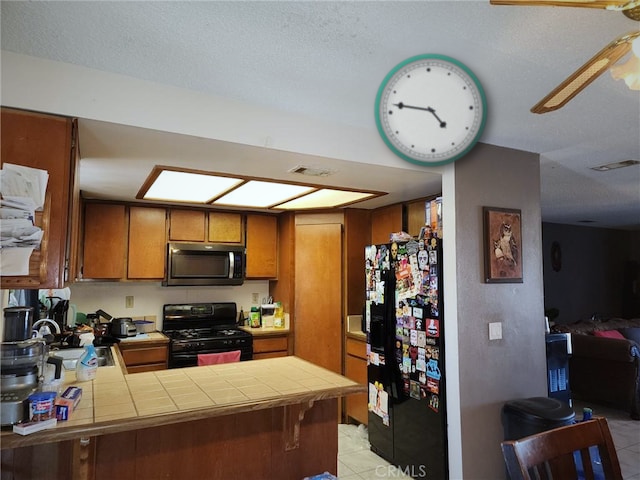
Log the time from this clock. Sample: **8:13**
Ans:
**4:47**
